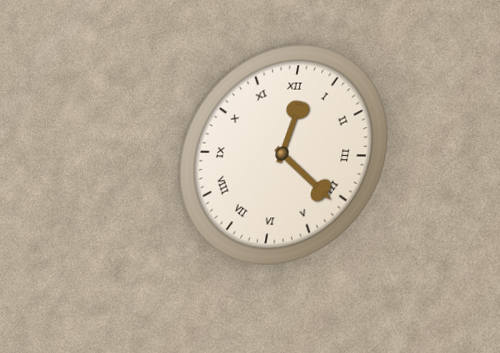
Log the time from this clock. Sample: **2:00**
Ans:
**12:21**
